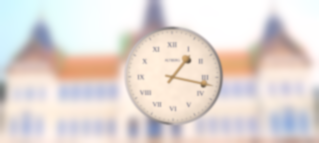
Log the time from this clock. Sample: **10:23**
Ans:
**1:17**
